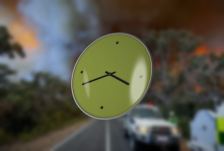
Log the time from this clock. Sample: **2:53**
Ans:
**3:41**
